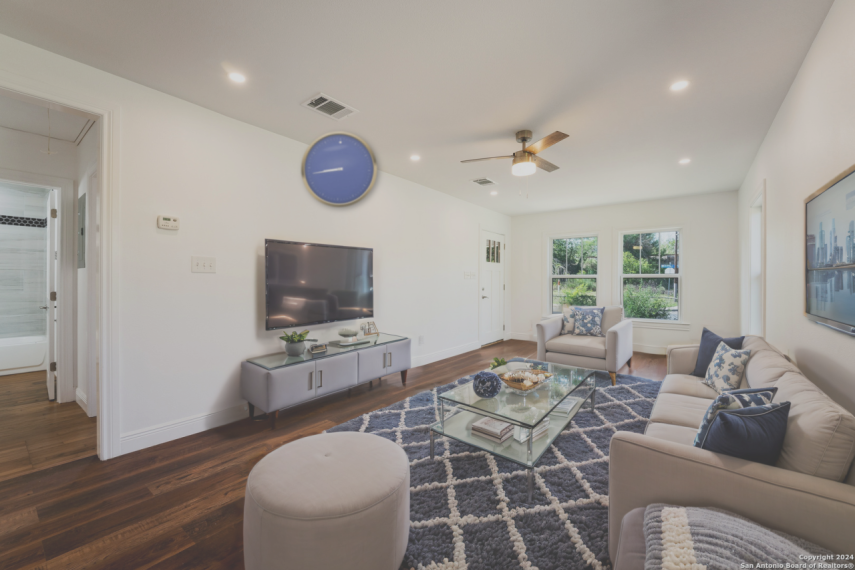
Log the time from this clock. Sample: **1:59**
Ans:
**8:43**
